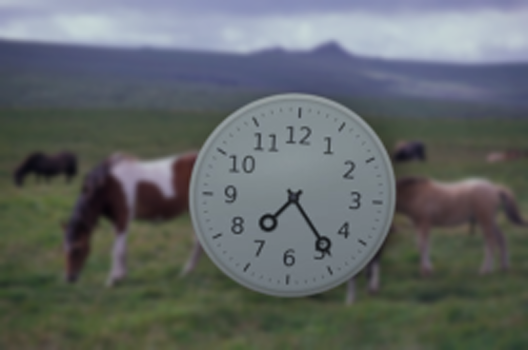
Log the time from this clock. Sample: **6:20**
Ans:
**7:24**
